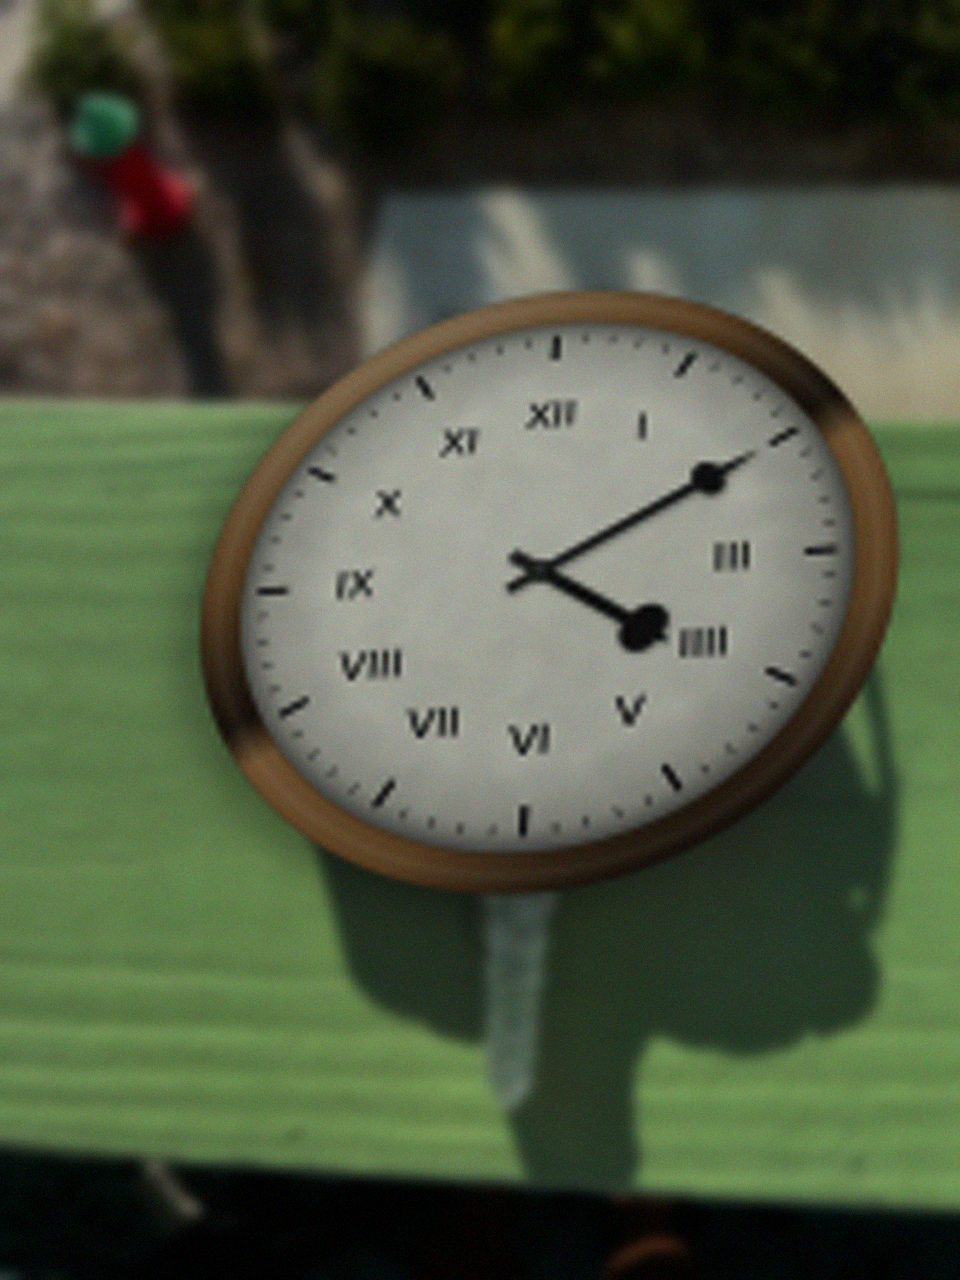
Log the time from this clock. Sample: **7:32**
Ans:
**4:10**
